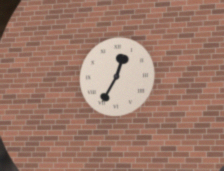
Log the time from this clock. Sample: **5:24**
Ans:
**12:35**
